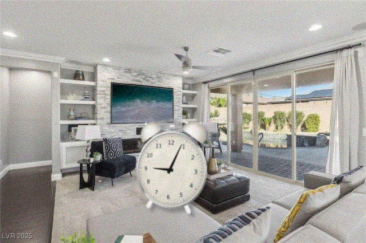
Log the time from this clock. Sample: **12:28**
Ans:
**9:04**
